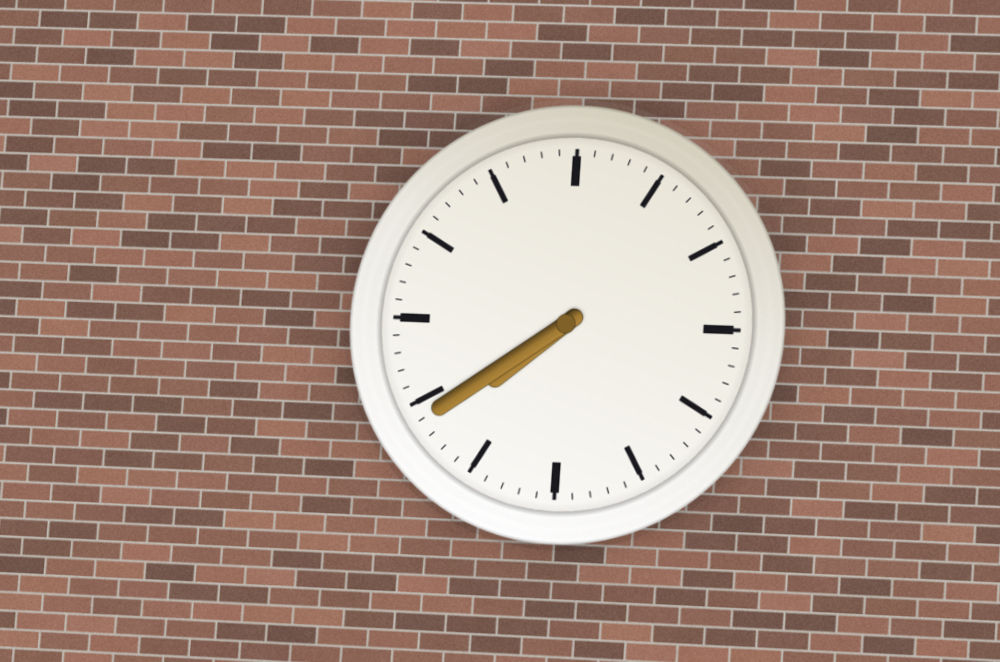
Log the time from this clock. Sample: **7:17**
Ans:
**7:39**
